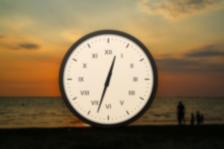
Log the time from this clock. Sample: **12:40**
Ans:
**12:33**
